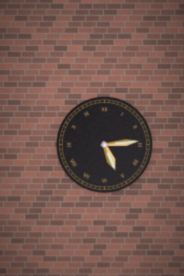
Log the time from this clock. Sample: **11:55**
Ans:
**5:14**
